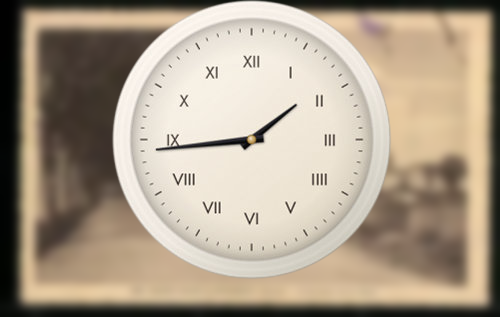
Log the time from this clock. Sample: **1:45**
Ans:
**1:44**
